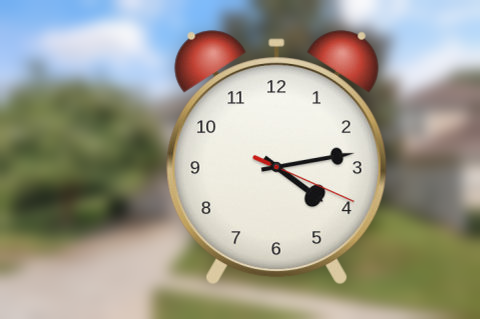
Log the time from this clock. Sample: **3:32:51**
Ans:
**4:13:19**
